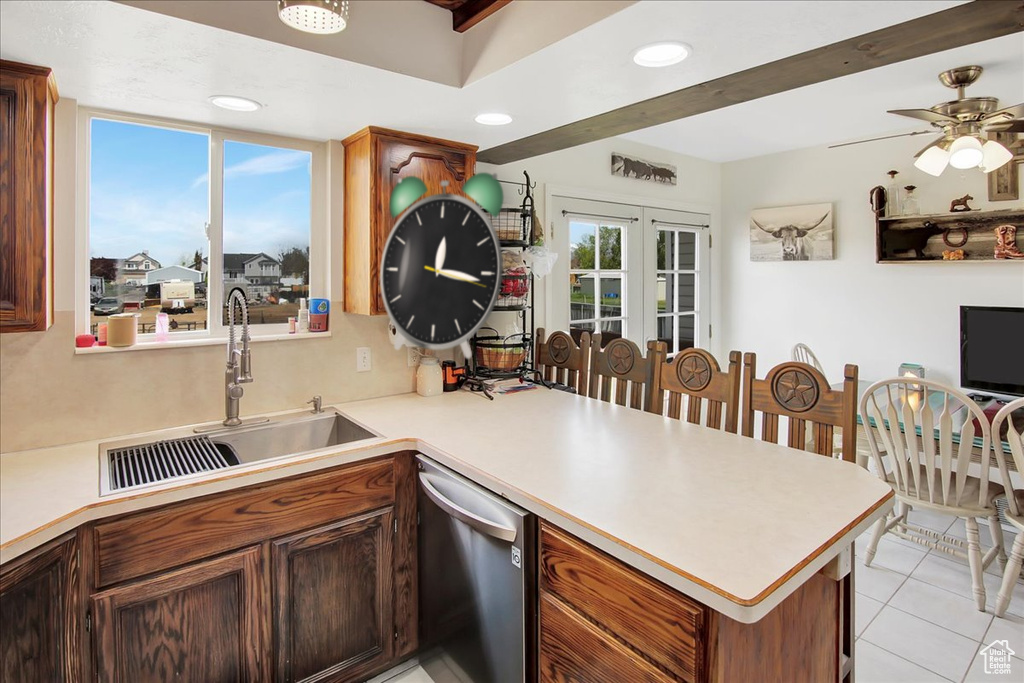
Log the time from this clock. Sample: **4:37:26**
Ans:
**12:16:17**
